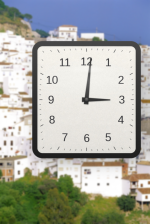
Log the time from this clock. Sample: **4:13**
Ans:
**3:01**
